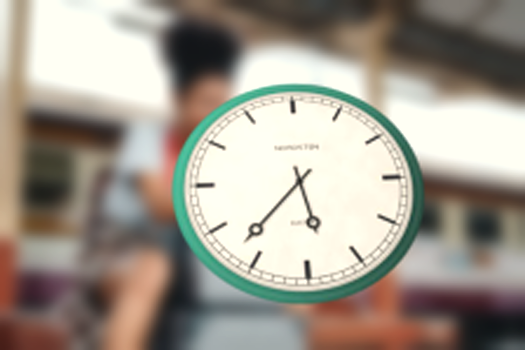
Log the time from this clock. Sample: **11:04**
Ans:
**5:37**
